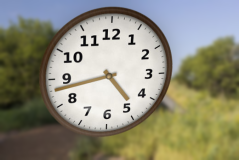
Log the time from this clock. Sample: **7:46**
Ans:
**4:43**
